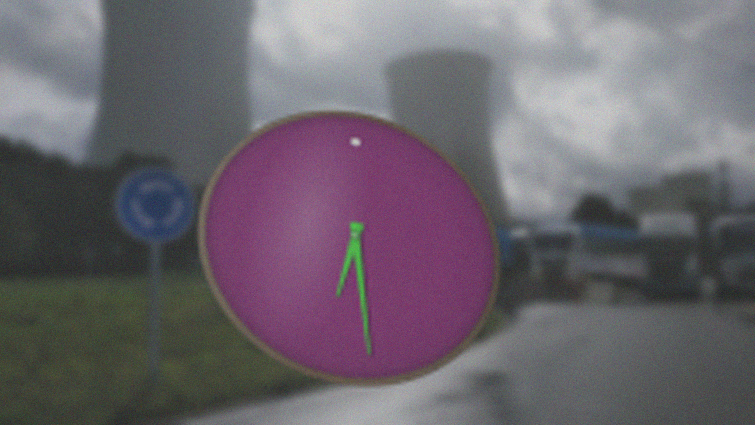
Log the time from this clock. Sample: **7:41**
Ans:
**6:29**
